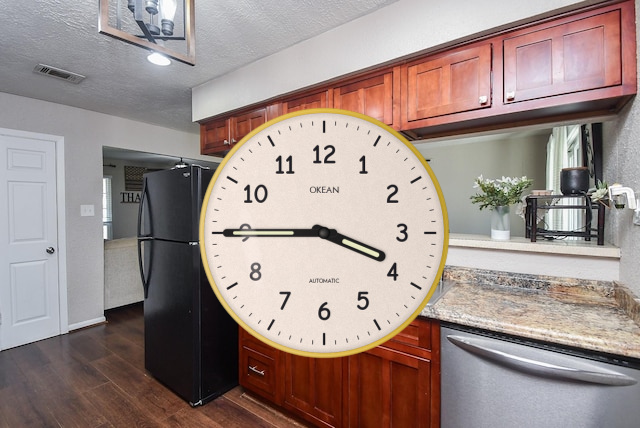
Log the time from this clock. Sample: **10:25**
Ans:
**3:45**
